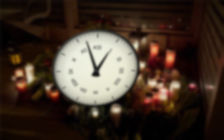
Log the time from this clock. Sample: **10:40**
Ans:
**12:57**
